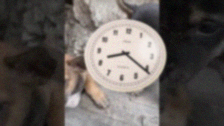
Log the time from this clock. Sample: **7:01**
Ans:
**8:21**
